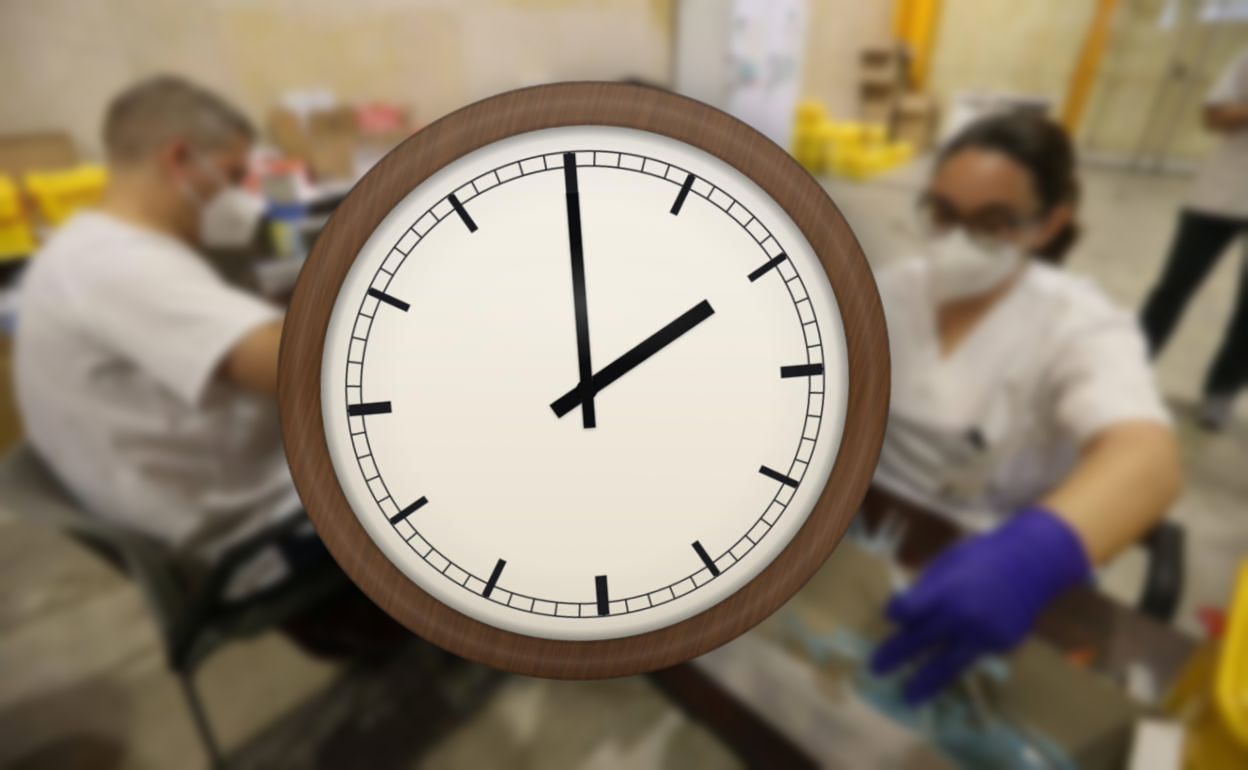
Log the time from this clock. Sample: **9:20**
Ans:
**2:00**
